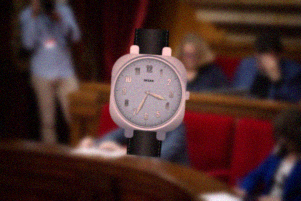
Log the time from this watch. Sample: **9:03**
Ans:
**3:34**
